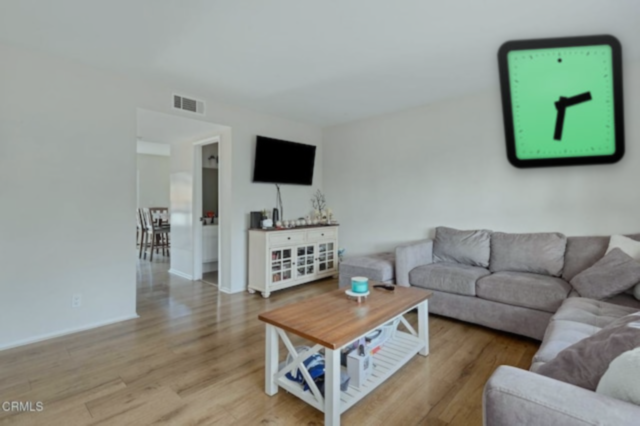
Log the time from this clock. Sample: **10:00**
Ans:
**2:32**
